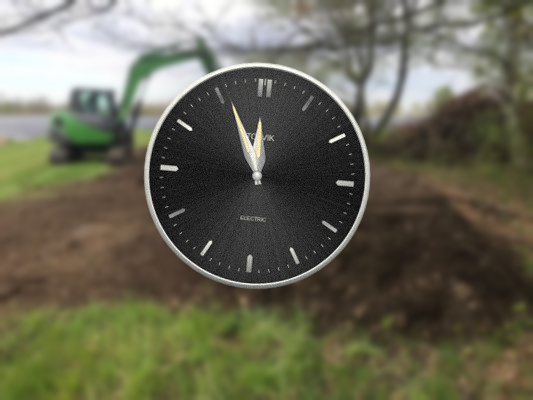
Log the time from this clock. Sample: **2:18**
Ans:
**11:56**
